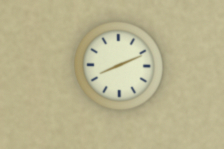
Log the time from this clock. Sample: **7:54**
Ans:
**8:11**
